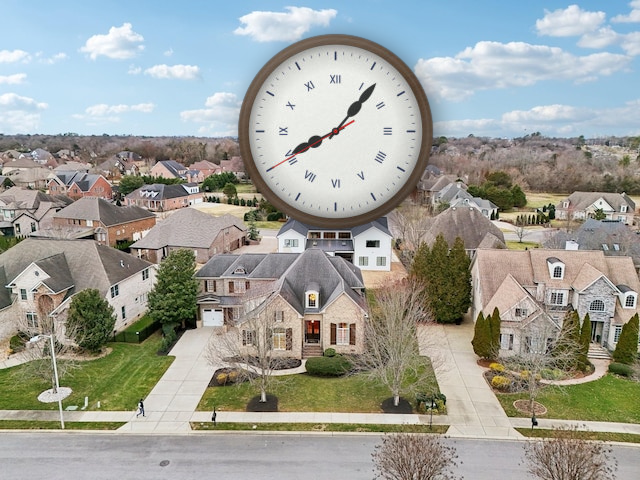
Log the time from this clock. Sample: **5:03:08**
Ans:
**8:06:40**
